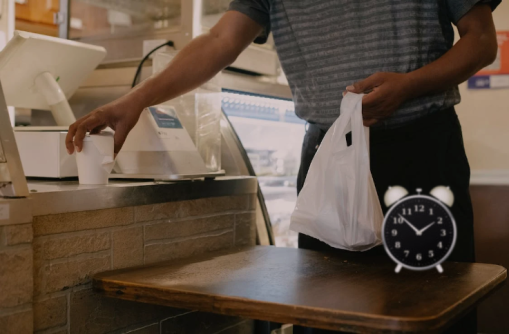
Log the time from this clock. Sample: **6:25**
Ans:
**1:52**
